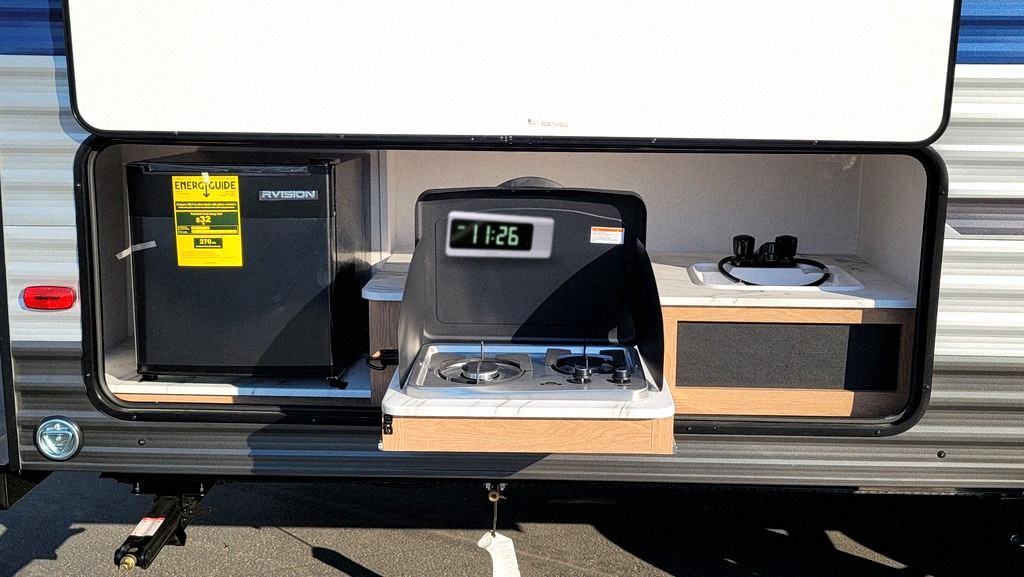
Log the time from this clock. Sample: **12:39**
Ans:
**11:26**
